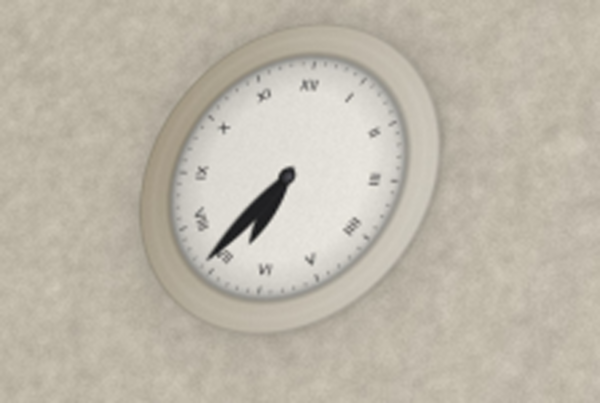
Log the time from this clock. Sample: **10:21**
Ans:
**6:36**
